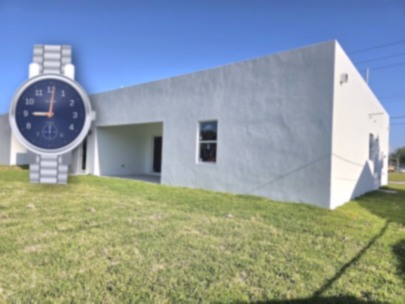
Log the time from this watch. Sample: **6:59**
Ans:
**9:01**
